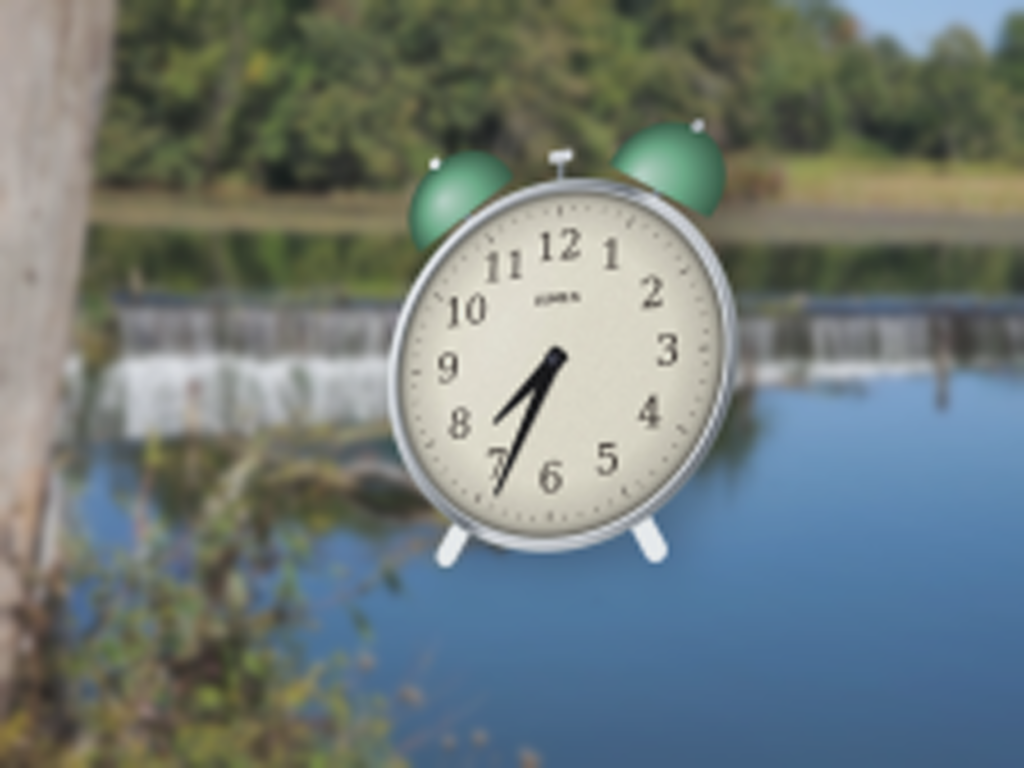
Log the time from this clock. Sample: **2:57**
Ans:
**7:34**
